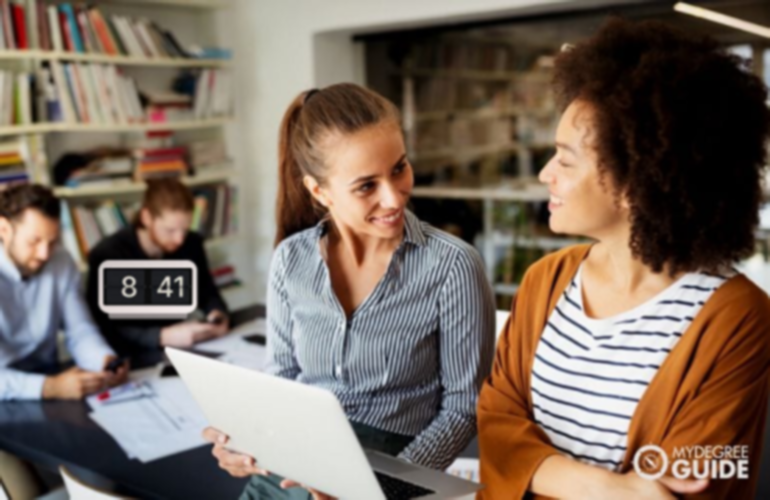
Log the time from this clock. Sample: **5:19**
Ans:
**8:41**
